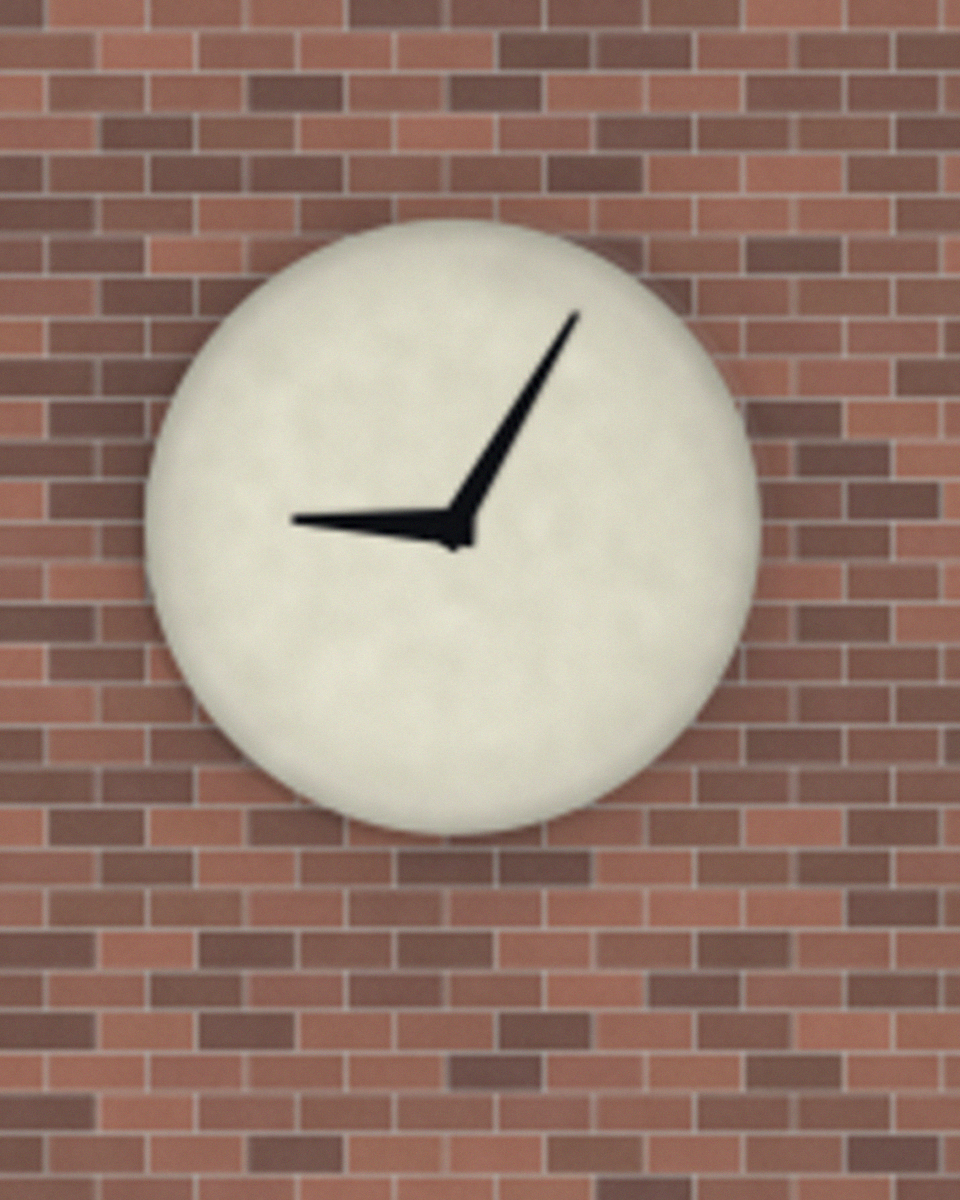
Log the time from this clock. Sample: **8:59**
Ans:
**9:05**
